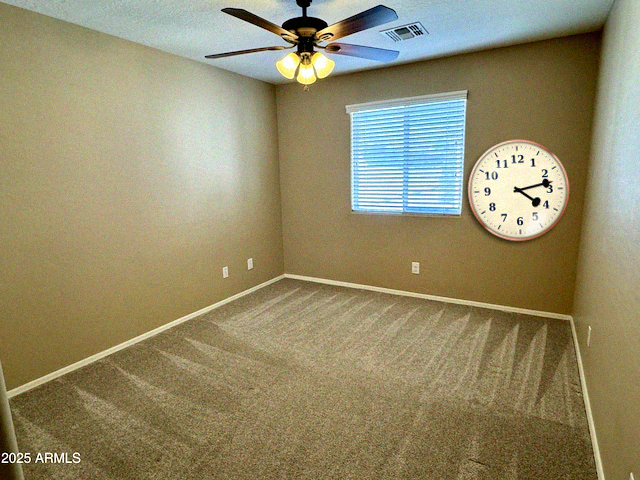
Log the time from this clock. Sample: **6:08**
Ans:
**4:13**
